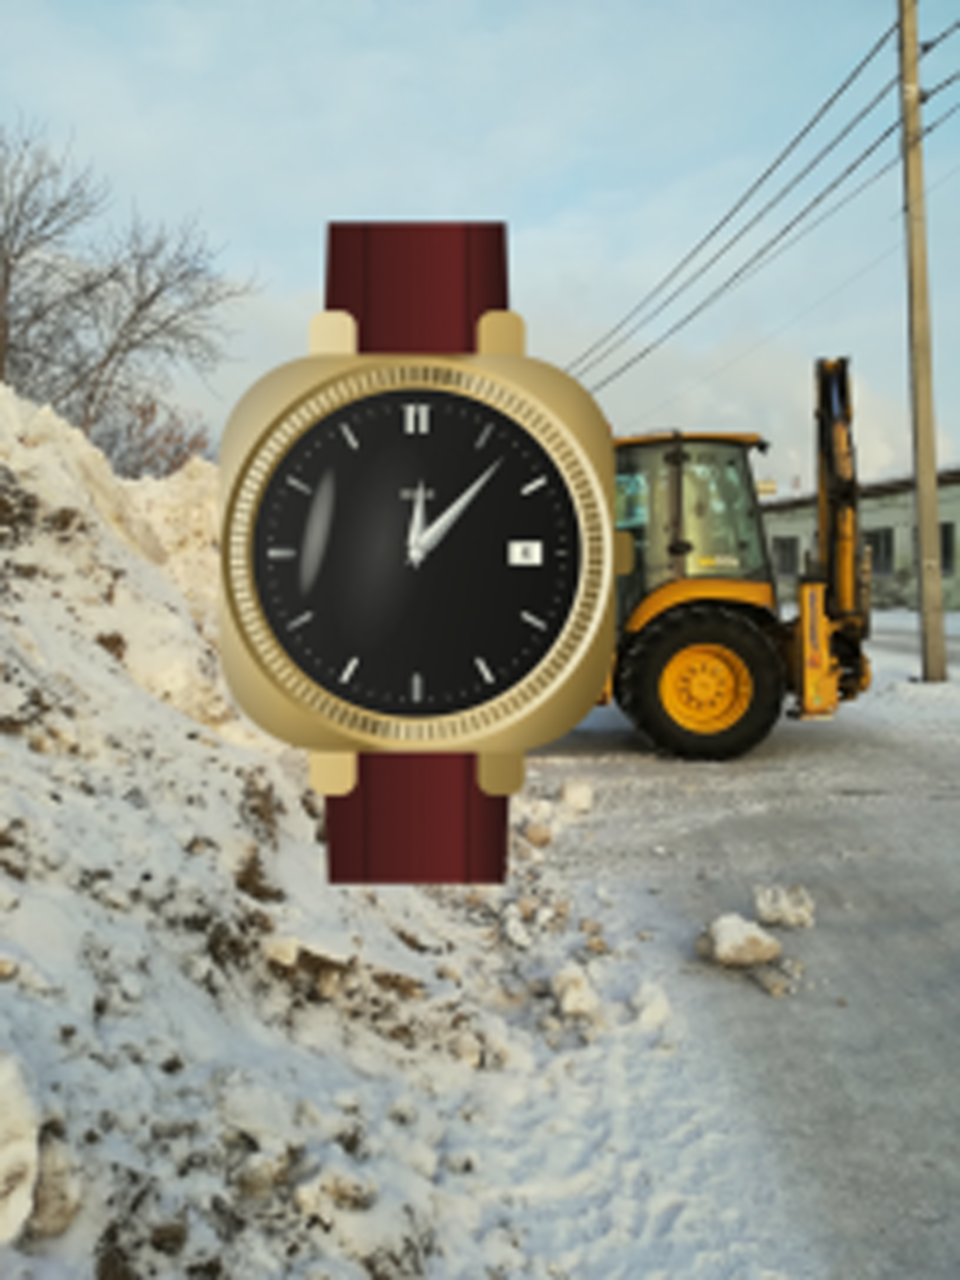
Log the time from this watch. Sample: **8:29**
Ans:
**12:07**
